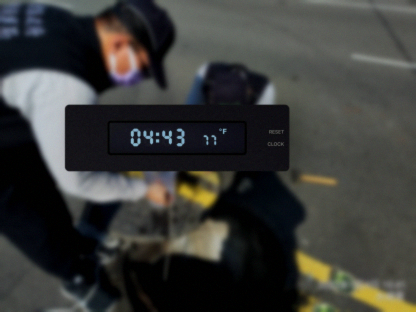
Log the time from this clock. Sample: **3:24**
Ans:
**4:43**
